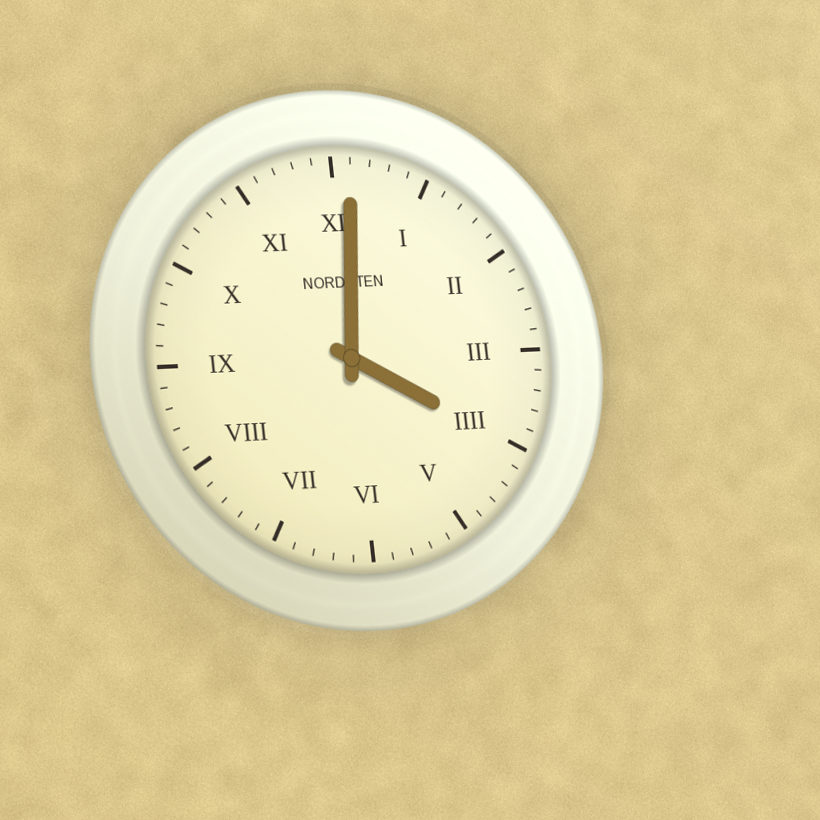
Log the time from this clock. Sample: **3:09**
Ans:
**4:01**
